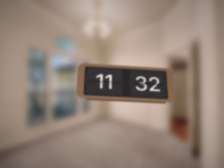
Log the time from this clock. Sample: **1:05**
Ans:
**11:32**
